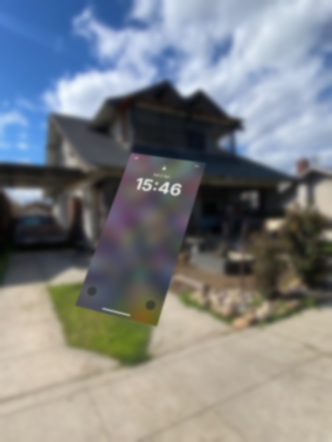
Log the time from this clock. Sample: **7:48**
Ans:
**15:46**
